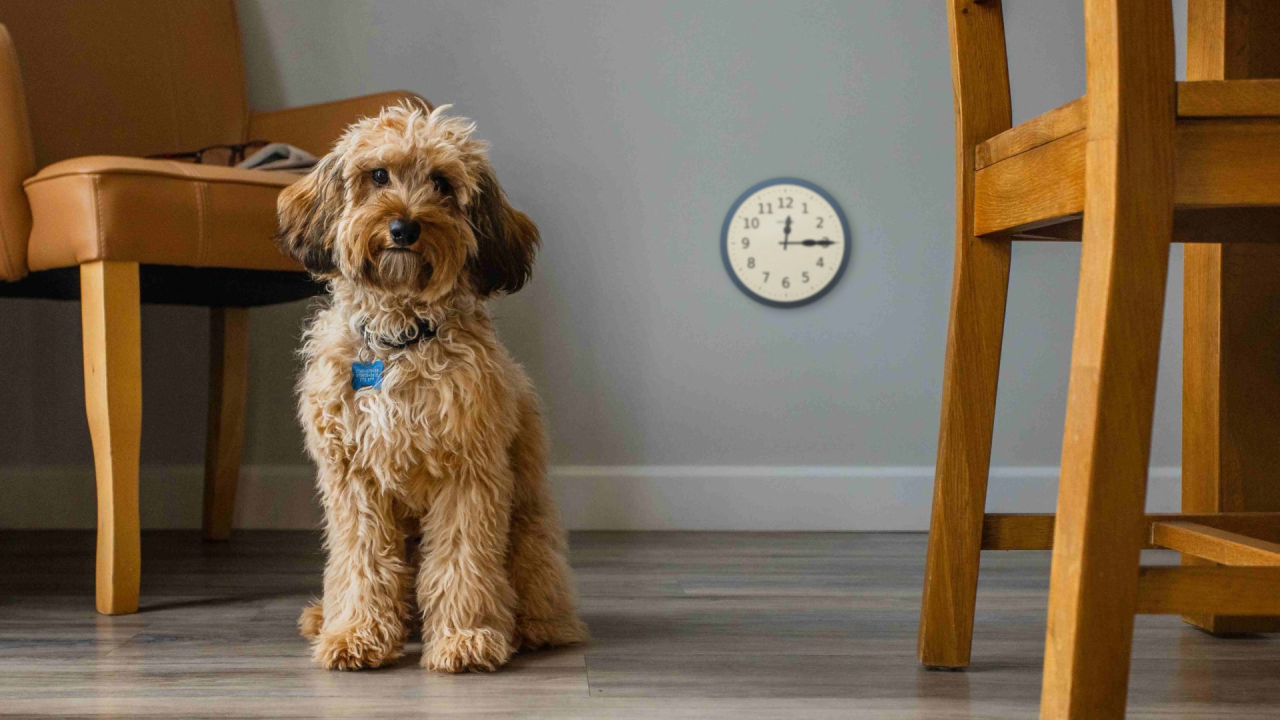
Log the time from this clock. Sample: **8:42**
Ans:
**12:15**
